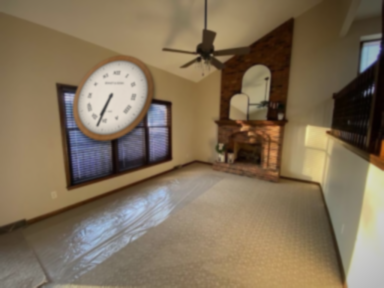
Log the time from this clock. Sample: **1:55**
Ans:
**6:32**
